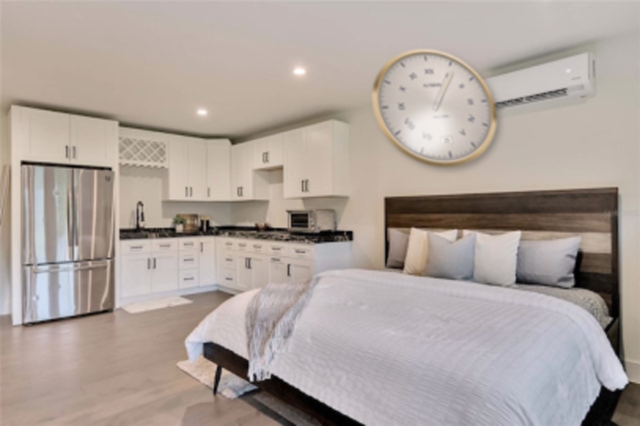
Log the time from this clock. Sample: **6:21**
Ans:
**1:06**
